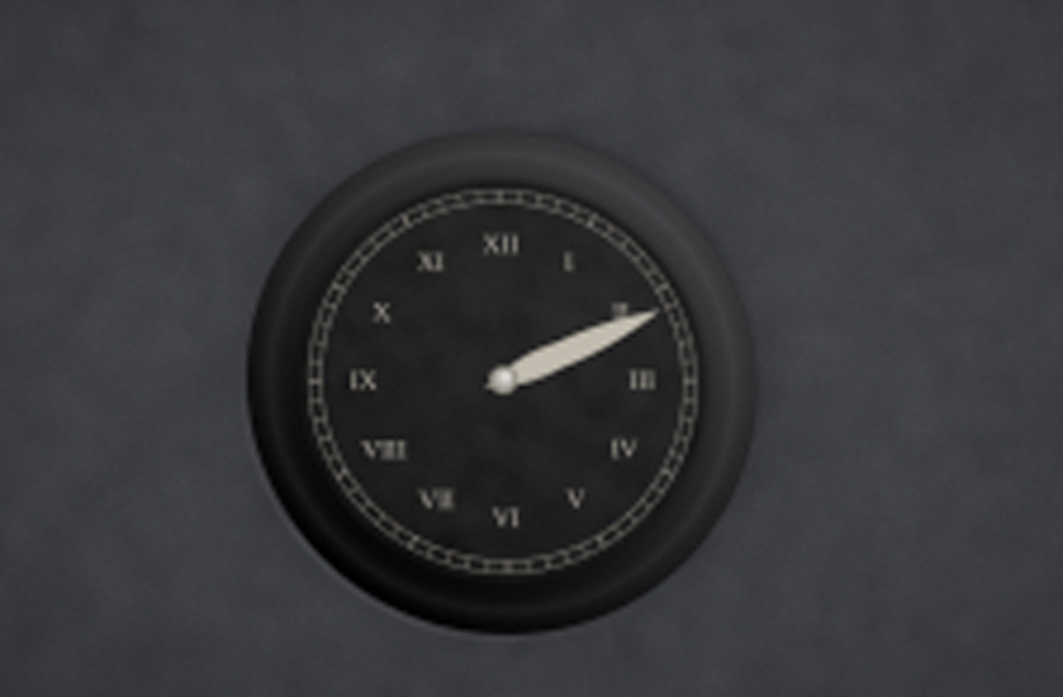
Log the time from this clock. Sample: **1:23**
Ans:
**2:11**
